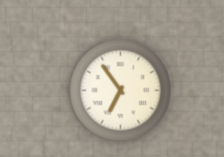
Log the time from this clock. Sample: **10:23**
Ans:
**6:54**
